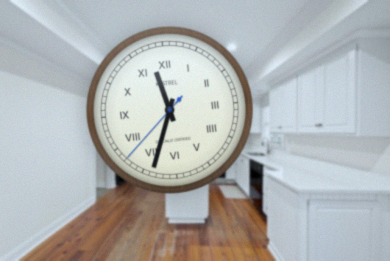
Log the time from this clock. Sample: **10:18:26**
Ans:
**11:33:38**
